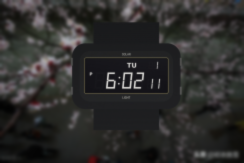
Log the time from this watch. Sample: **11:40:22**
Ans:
**6:02:11**
